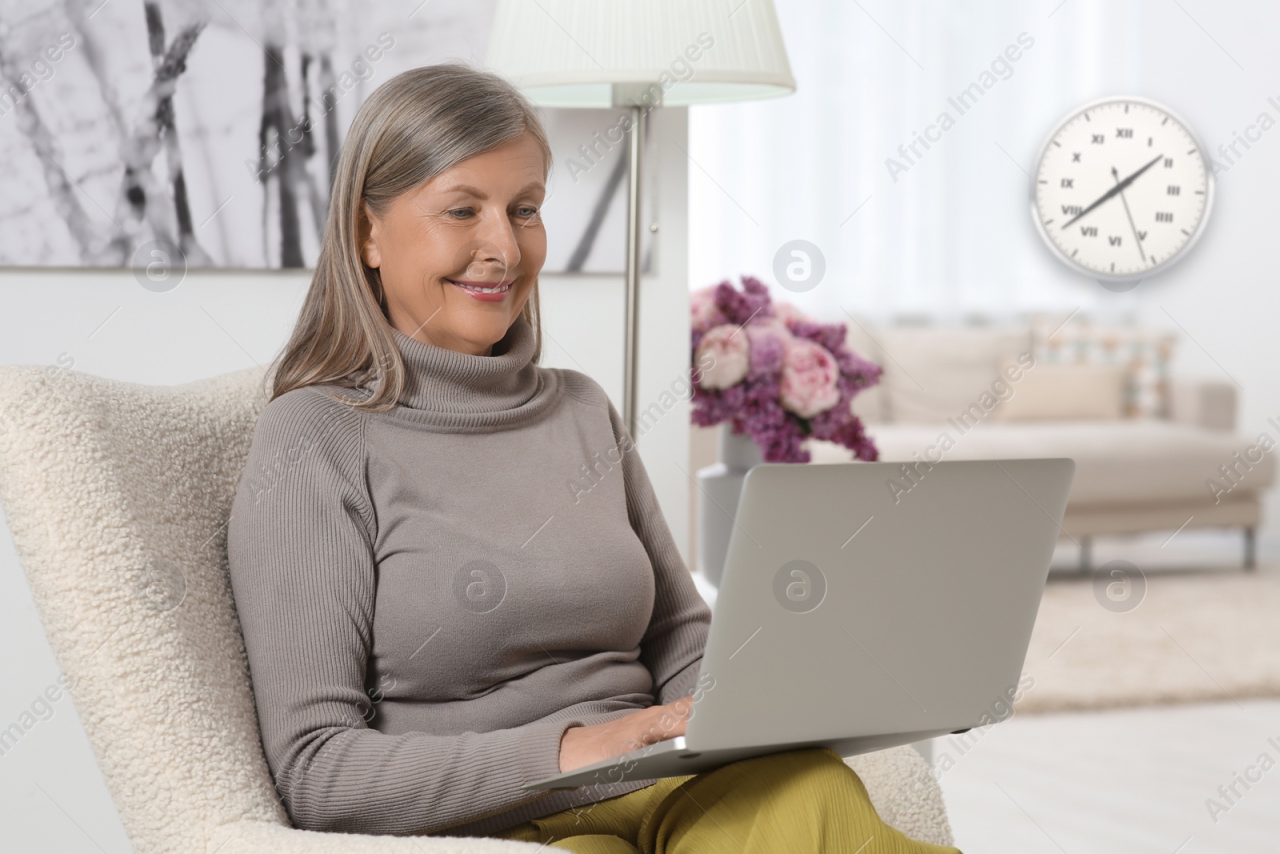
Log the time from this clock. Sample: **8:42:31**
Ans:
**1:38:26**
